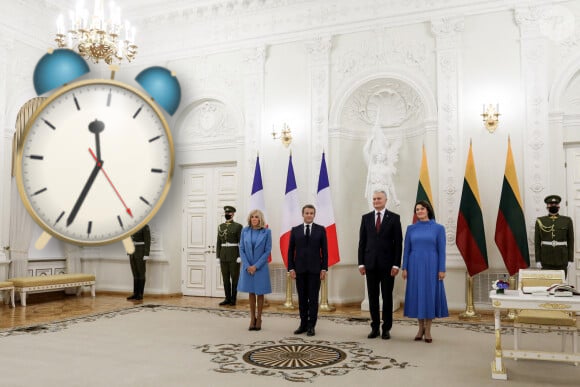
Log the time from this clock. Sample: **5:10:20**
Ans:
**11:33:23**
